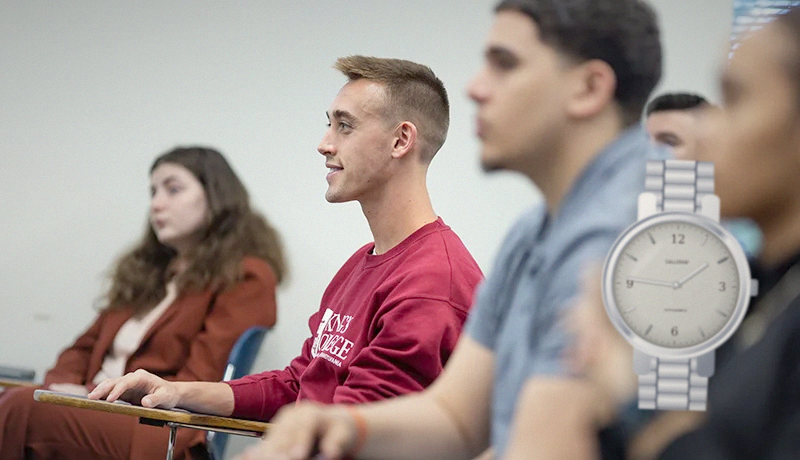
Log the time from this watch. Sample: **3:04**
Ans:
**1:46**
